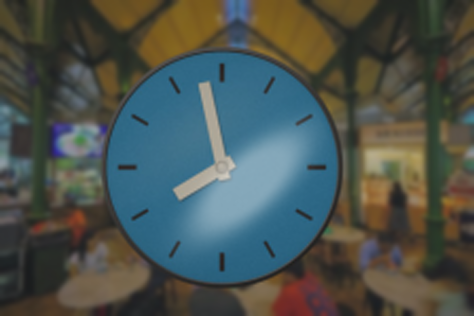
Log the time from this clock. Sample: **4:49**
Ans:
**7:58**
